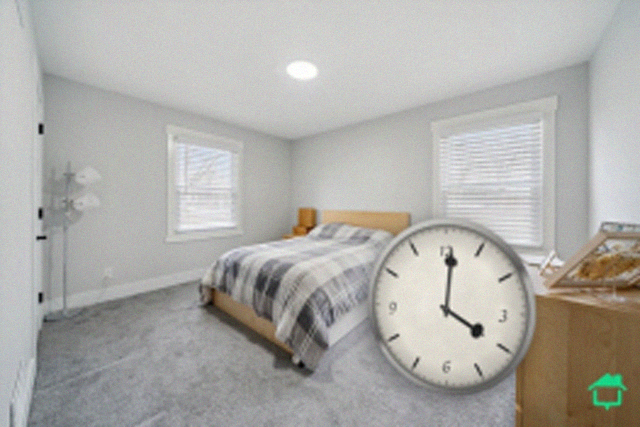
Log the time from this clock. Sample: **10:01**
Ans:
**4:01**
